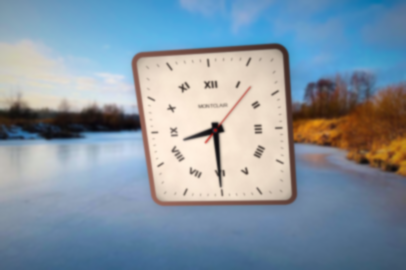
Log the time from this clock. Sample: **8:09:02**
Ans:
**8:30:07**
